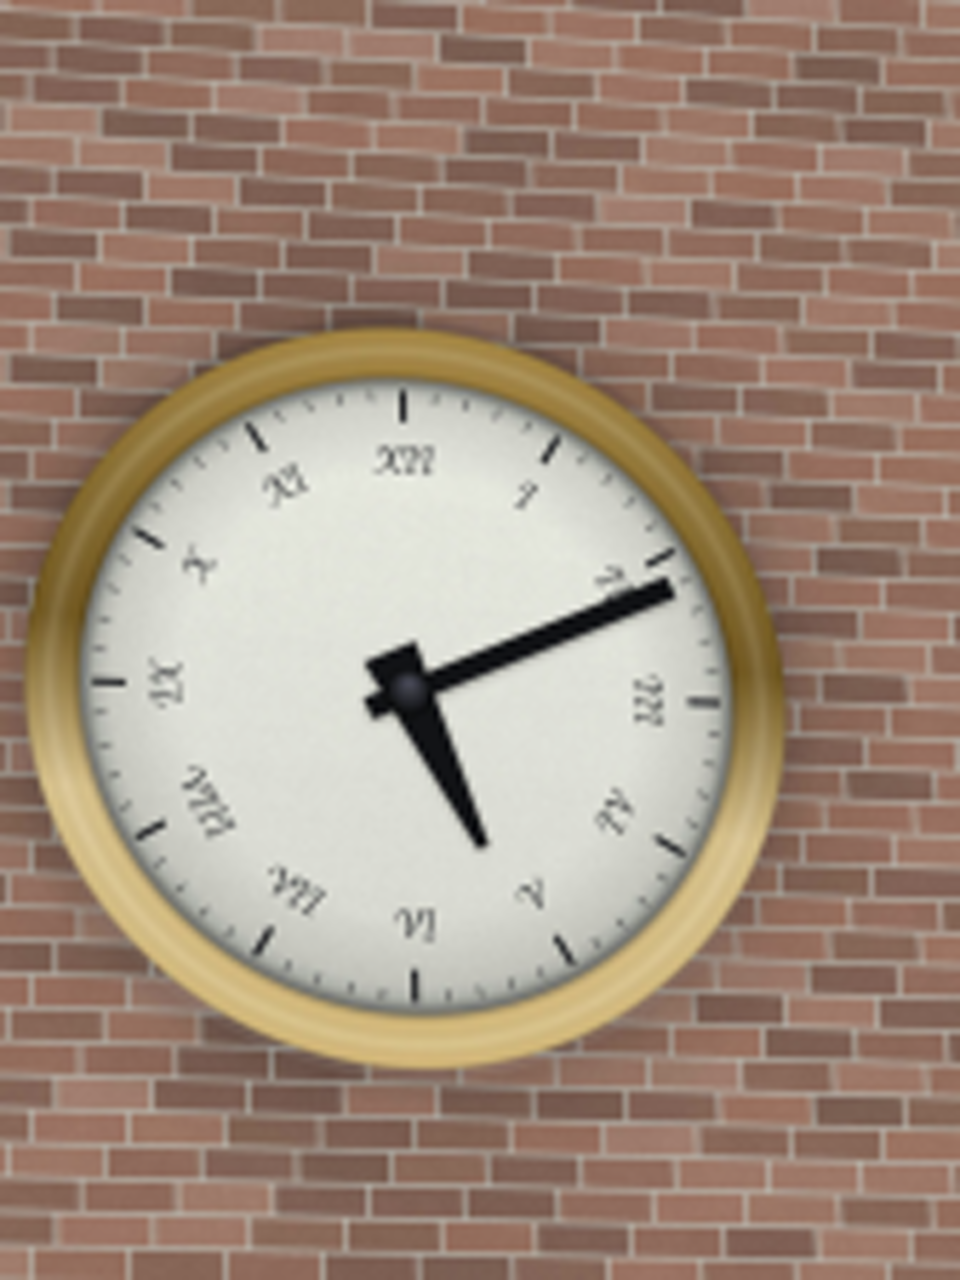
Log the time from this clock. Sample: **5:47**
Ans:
**5:11**
